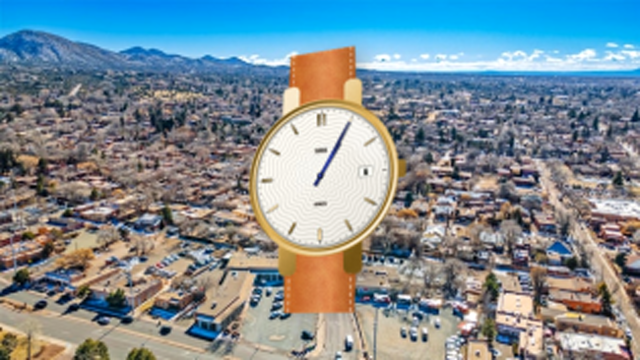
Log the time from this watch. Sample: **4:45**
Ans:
**1:05**
